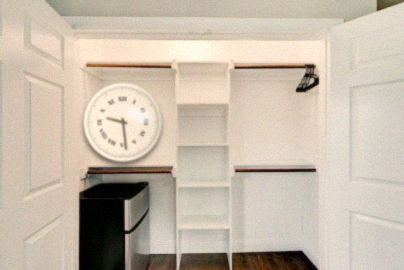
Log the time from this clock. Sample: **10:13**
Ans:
**9:29**
